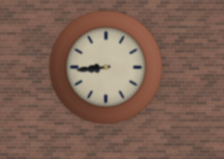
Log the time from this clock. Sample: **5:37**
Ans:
**8:44**
